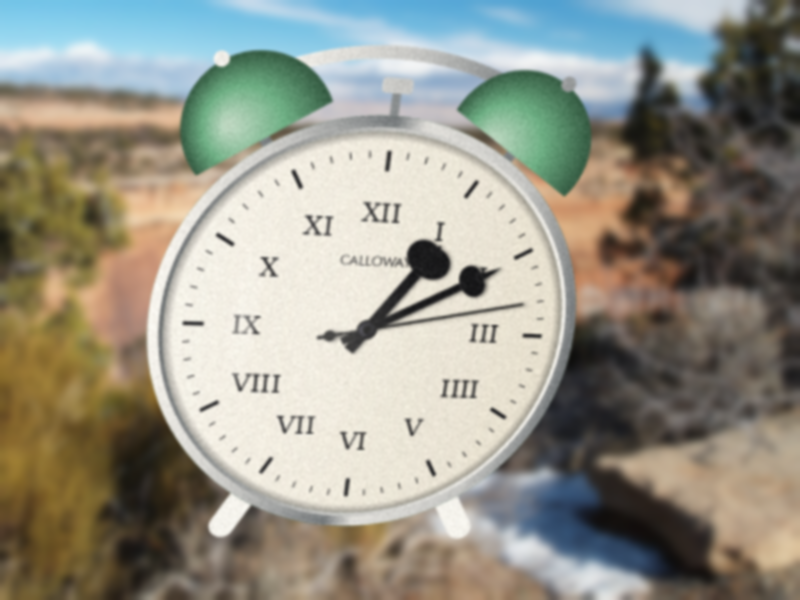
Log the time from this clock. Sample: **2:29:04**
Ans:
**1:10:13**
